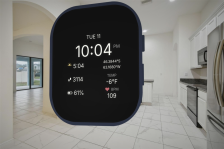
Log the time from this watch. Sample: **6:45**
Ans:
**10:04**
